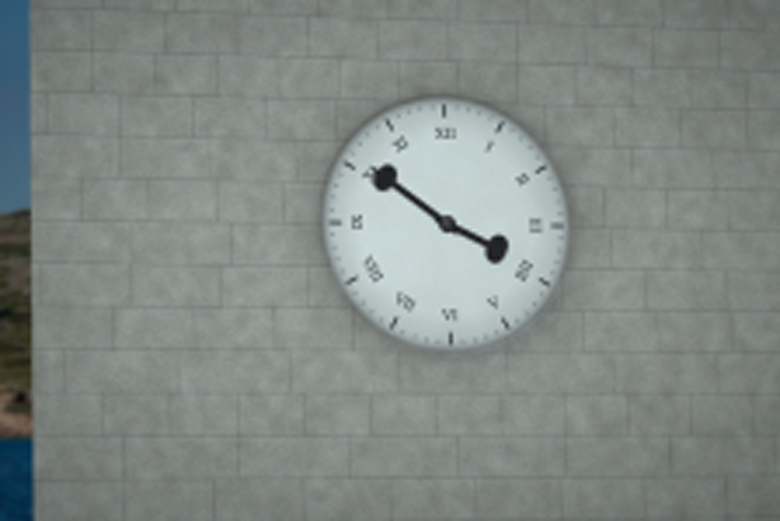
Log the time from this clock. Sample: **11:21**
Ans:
**3:51**
